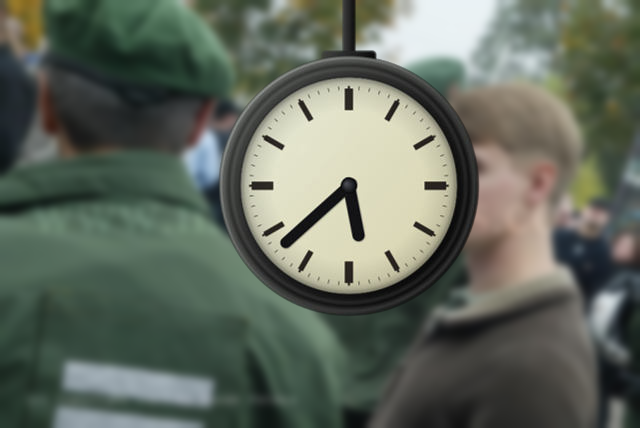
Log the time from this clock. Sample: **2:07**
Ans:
**5:38**
